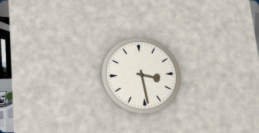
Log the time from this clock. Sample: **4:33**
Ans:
**3:29**
